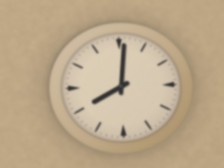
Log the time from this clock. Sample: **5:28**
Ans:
**8:01**
